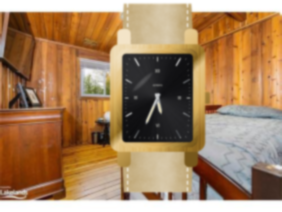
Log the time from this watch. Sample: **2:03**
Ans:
**5:34**
